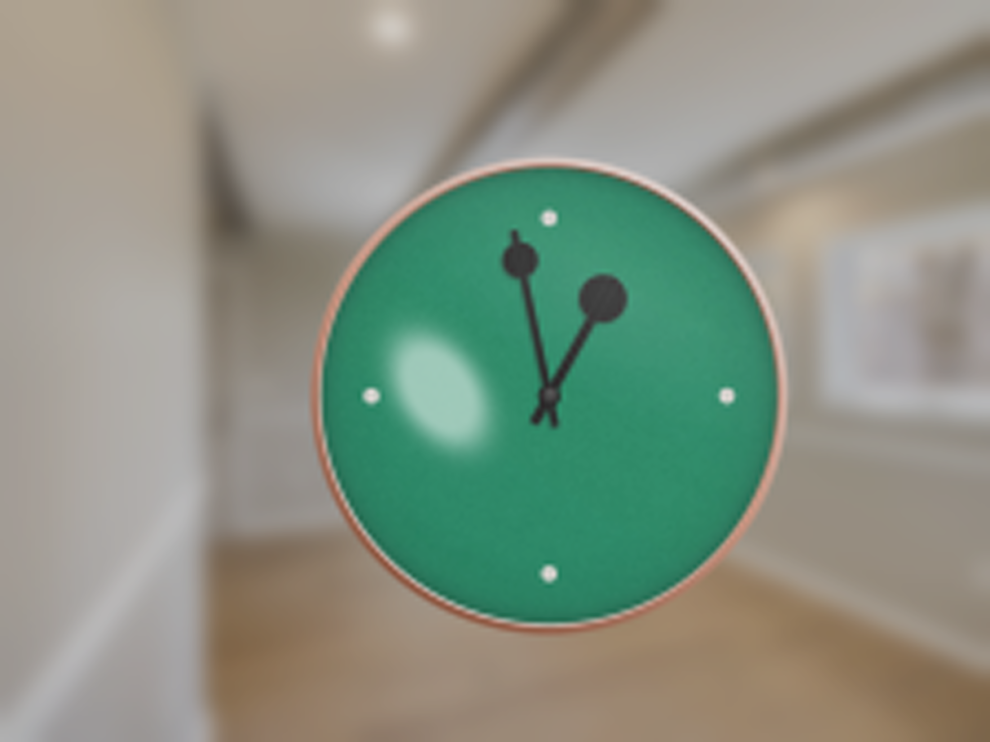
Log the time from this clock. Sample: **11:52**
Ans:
**12:58**
